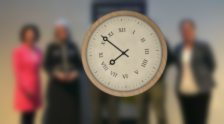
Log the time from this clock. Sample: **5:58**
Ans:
**7:52**
